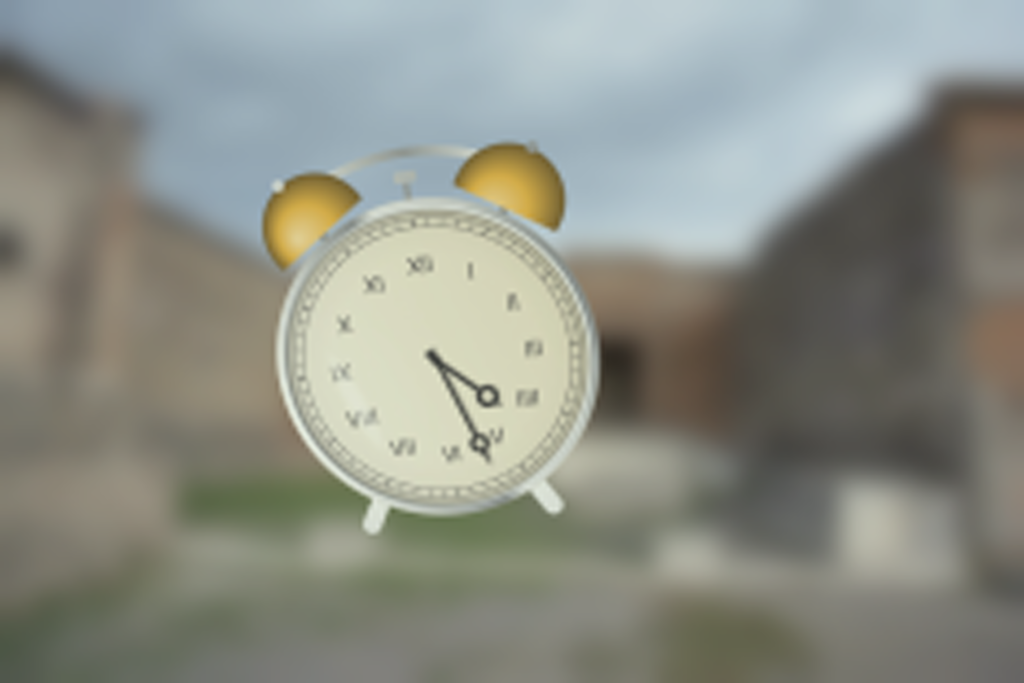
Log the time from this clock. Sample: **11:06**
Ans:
**4:27**
